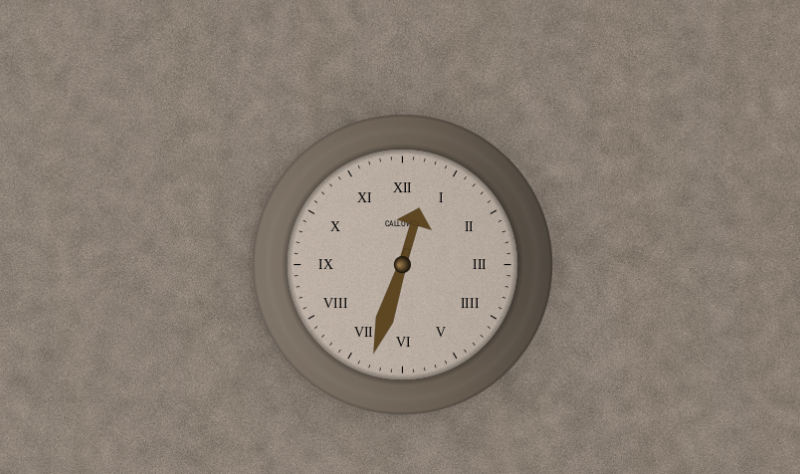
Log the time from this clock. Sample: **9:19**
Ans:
**12:33**
